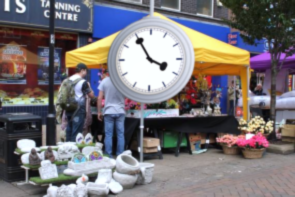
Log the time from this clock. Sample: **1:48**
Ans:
**3:55**
